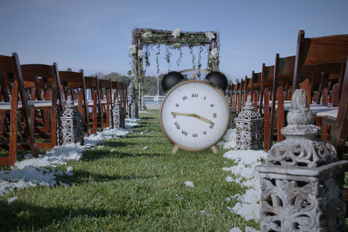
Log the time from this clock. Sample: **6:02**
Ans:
**3:46**
